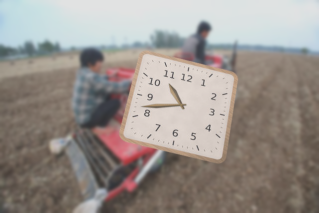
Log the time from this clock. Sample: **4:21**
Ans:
**10:42**
